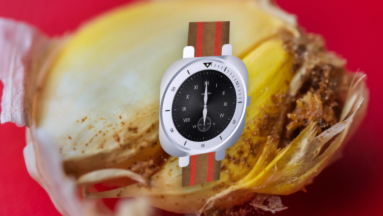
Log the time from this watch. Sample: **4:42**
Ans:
**6:00**
